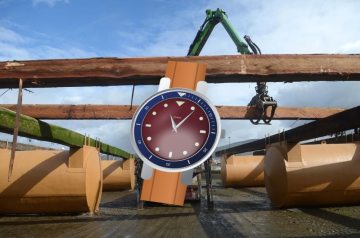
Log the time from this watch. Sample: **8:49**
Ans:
**11:06**
